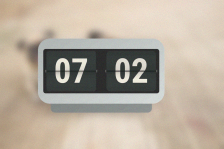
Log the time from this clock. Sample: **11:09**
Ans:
**7:02**
